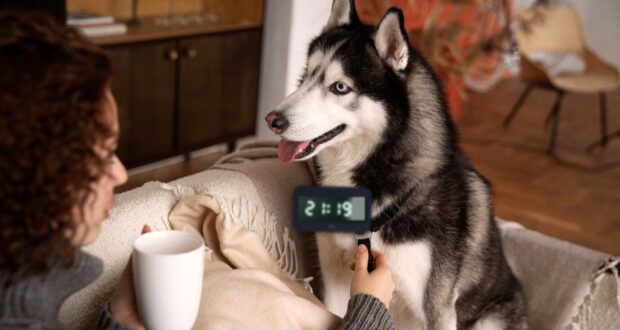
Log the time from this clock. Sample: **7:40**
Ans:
**21:19**
